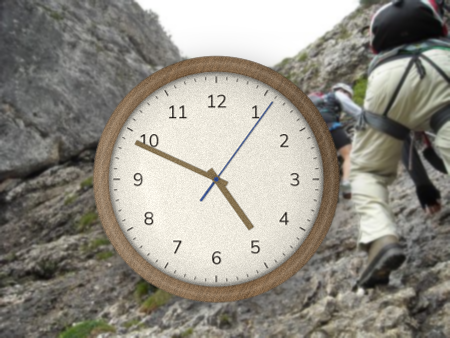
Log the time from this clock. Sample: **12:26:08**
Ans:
**4:49:06**
